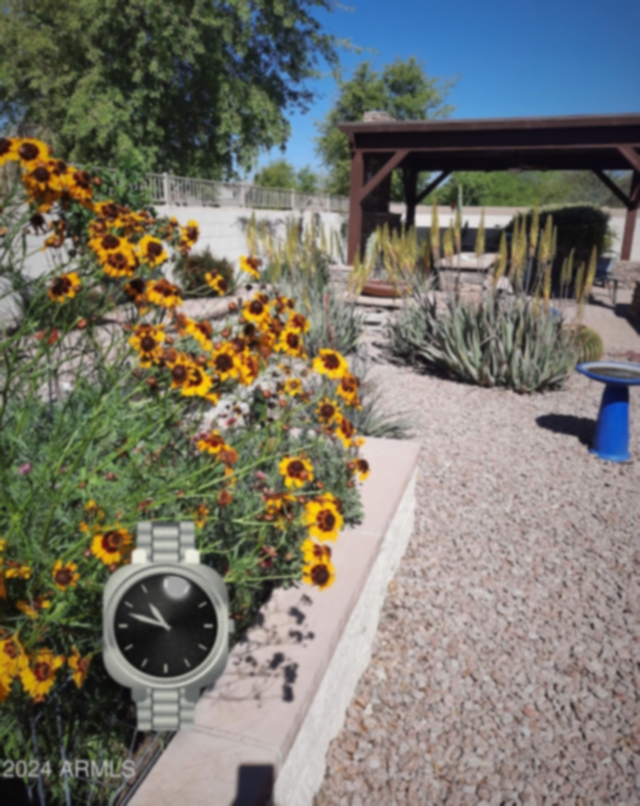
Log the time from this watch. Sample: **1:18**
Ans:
**10:48**
